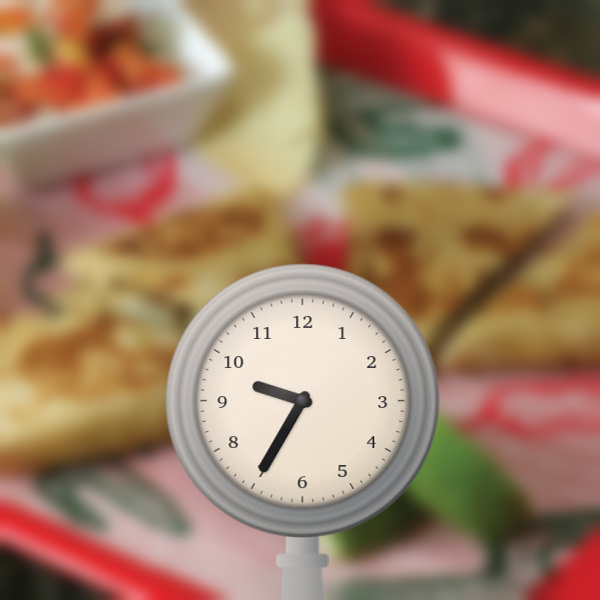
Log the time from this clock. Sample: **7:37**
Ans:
**9:35**
